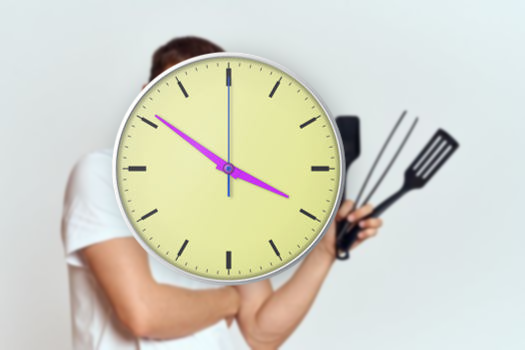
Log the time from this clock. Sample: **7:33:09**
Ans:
**3:51:00**
